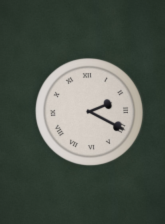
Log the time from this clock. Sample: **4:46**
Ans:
**2:20**
